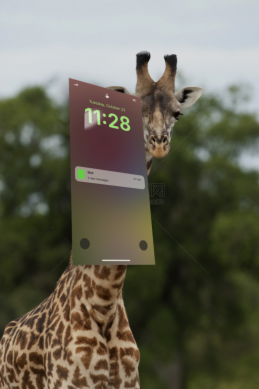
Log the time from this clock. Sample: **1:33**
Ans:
**11:28**
